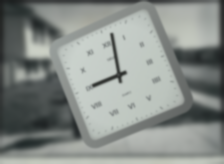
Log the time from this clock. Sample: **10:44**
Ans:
**9:02**
